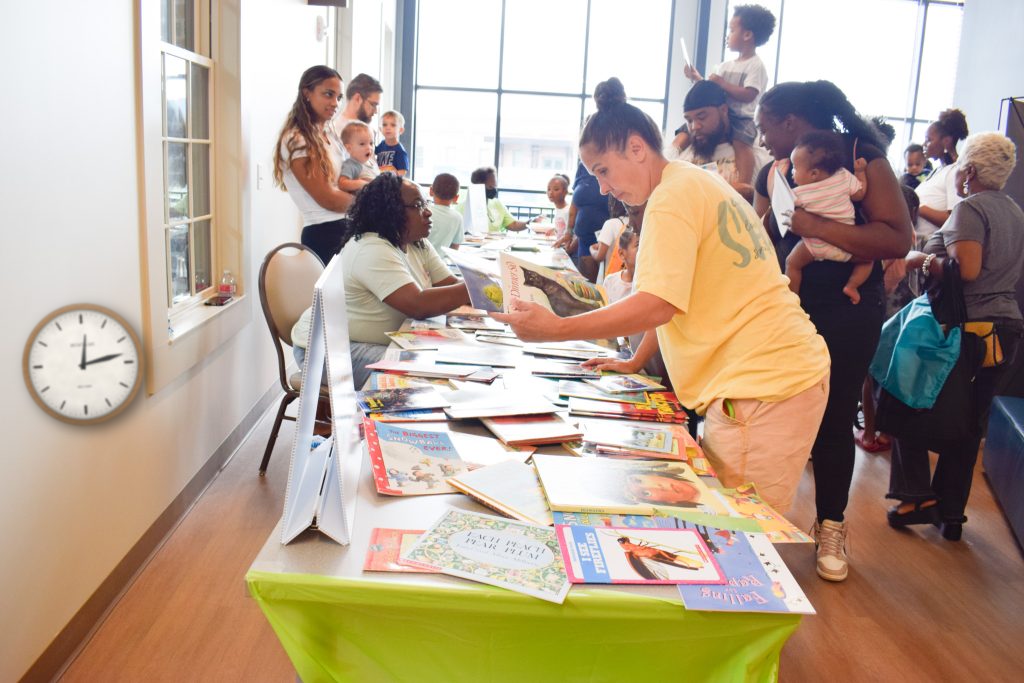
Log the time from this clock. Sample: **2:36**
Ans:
**12:13**
